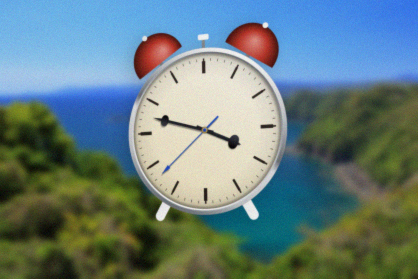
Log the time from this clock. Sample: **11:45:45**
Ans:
**3:47:38**
